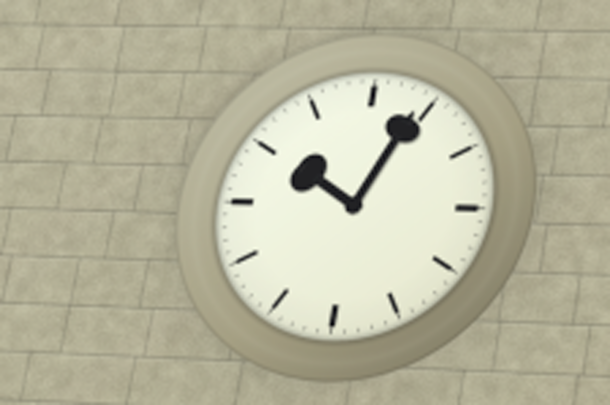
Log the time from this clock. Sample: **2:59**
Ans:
**10:04**
